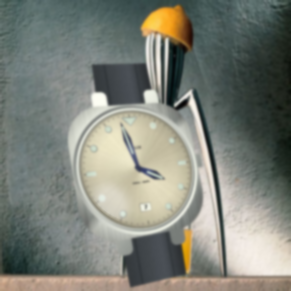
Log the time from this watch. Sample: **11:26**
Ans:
**3:58**
